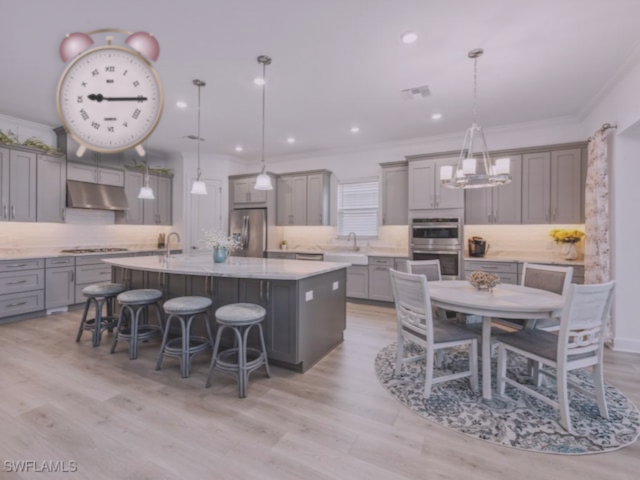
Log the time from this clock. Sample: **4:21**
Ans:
**9:15**
